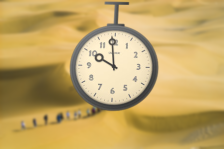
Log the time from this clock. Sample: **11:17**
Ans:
**9:59**
